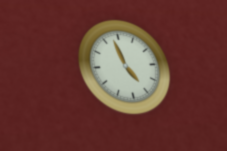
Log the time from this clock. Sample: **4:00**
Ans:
**4:58**
